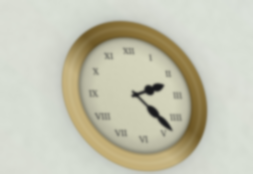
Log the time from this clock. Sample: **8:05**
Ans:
**2:23**
